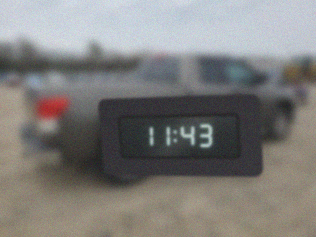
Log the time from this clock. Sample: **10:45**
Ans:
**11:43**
